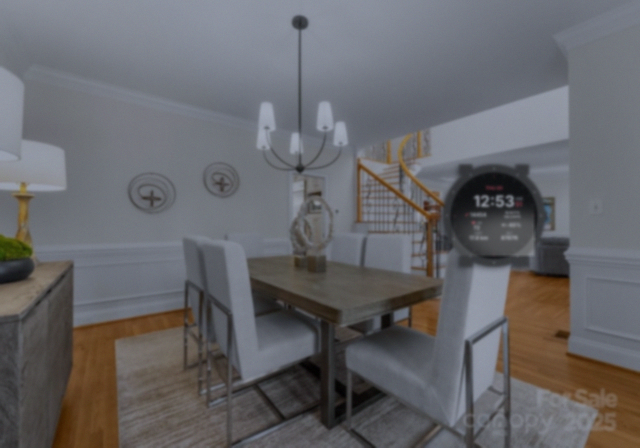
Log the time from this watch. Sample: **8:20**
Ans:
**12:53**
